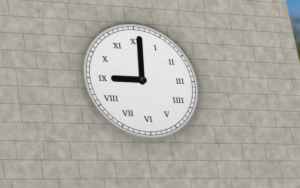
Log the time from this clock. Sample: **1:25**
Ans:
**9:01**
